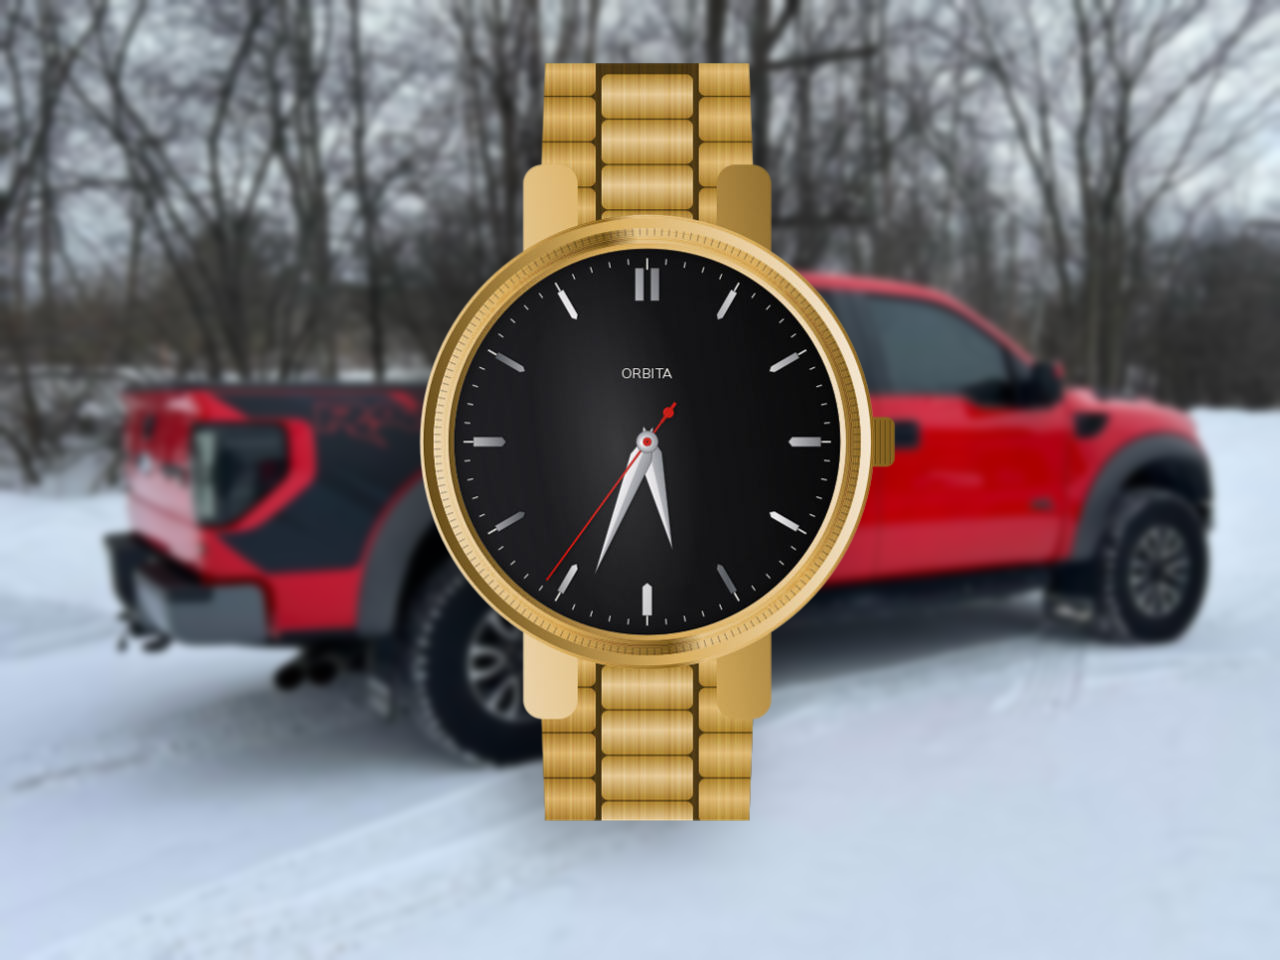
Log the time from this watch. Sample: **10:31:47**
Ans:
**5:33:36**
